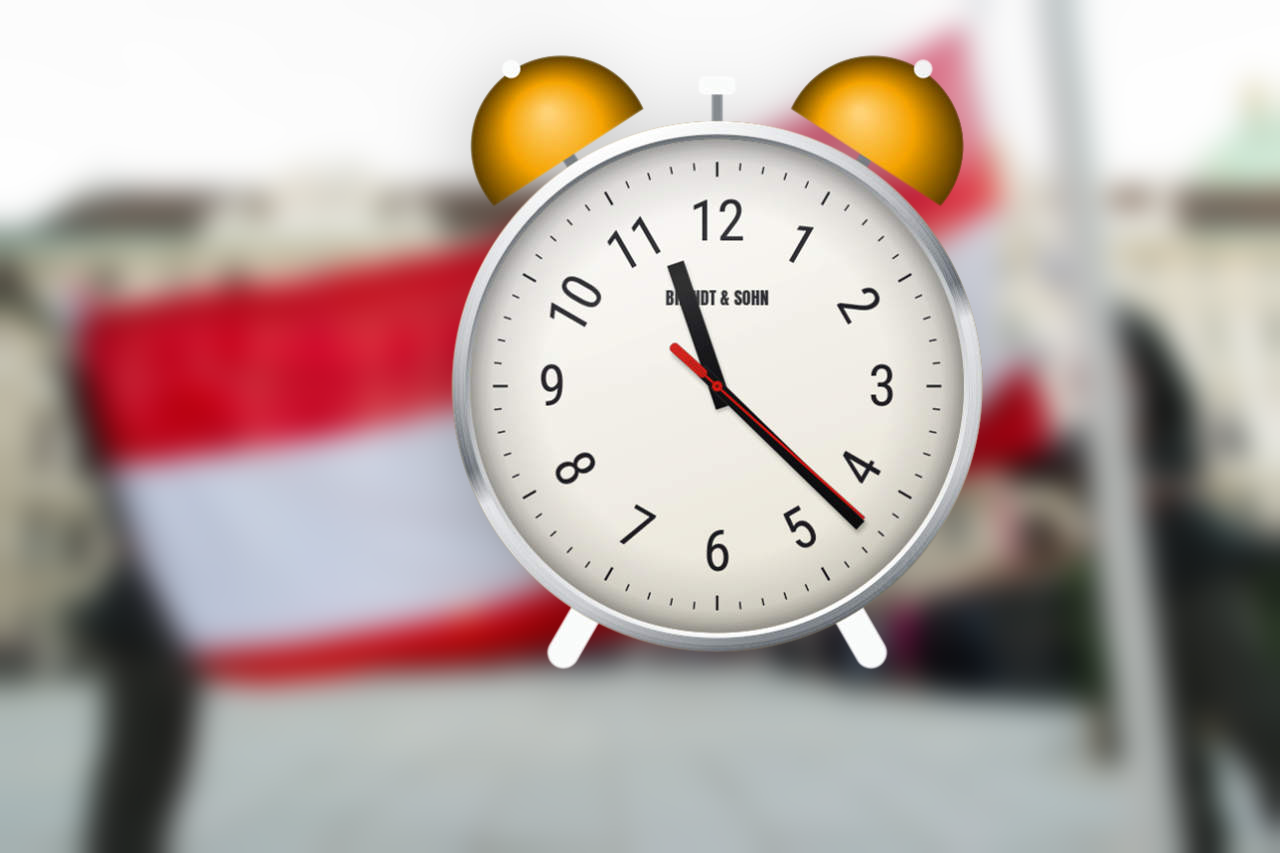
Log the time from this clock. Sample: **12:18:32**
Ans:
**11:22:22**
